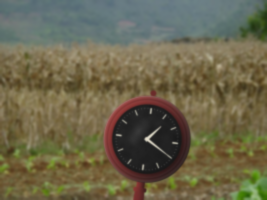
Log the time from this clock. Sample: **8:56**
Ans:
**1:20**
